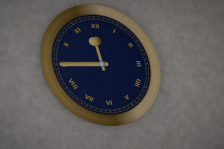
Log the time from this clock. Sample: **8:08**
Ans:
**11:45**
